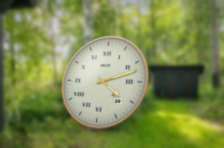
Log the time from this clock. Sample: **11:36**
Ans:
**4:12**
